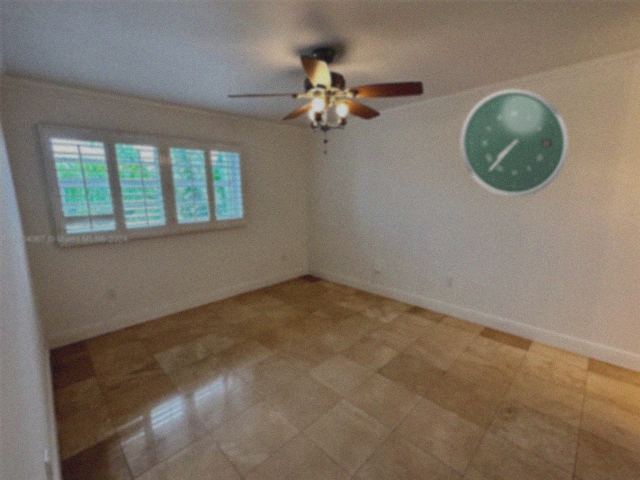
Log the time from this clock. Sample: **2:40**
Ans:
**7:37**
